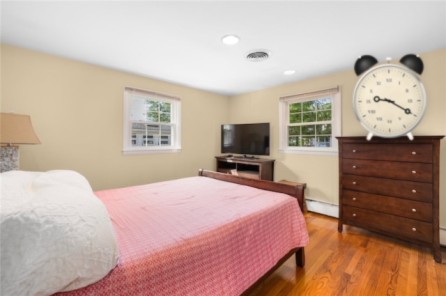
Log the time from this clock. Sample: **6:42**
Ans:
**9:20**
